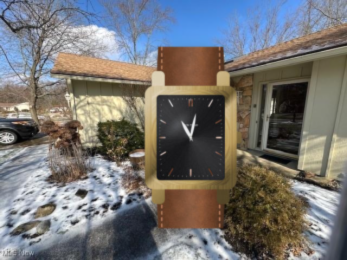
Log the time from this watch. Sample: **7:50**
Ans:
**11:02**
